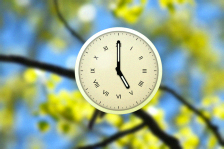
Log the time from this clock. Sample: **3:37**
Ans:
**5:00**
